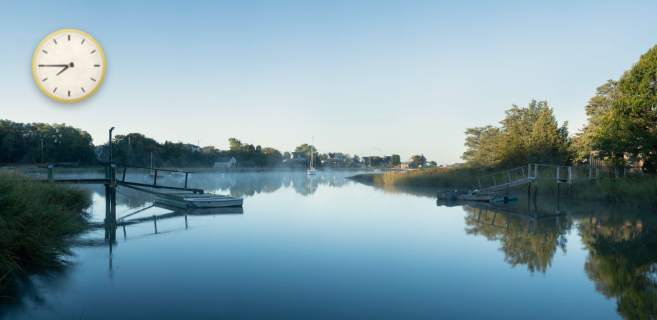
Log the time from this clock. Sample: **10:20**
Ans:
**7:45**
